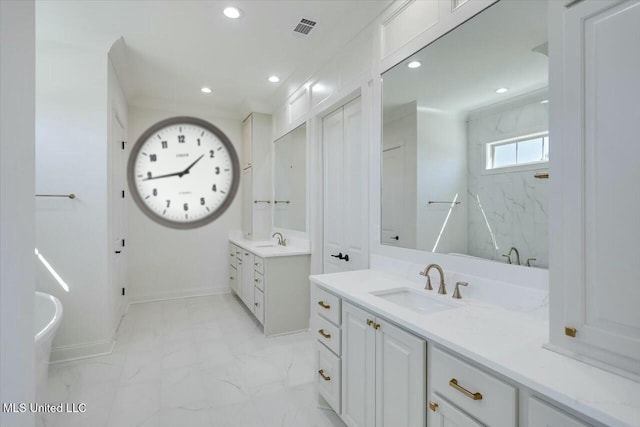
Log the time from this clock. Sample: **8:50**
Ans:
**1:44**
